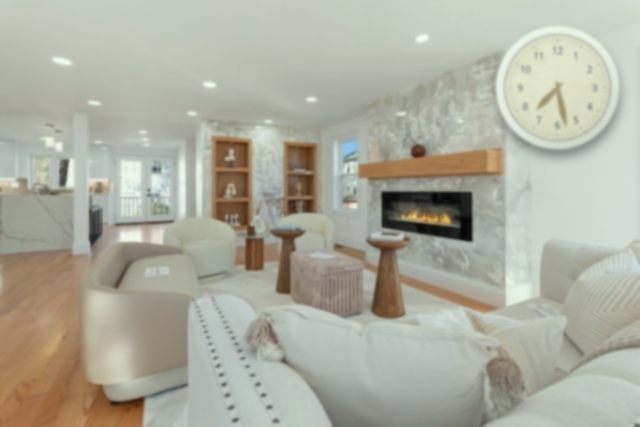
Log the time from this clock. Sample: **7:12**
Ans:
**7:28**
